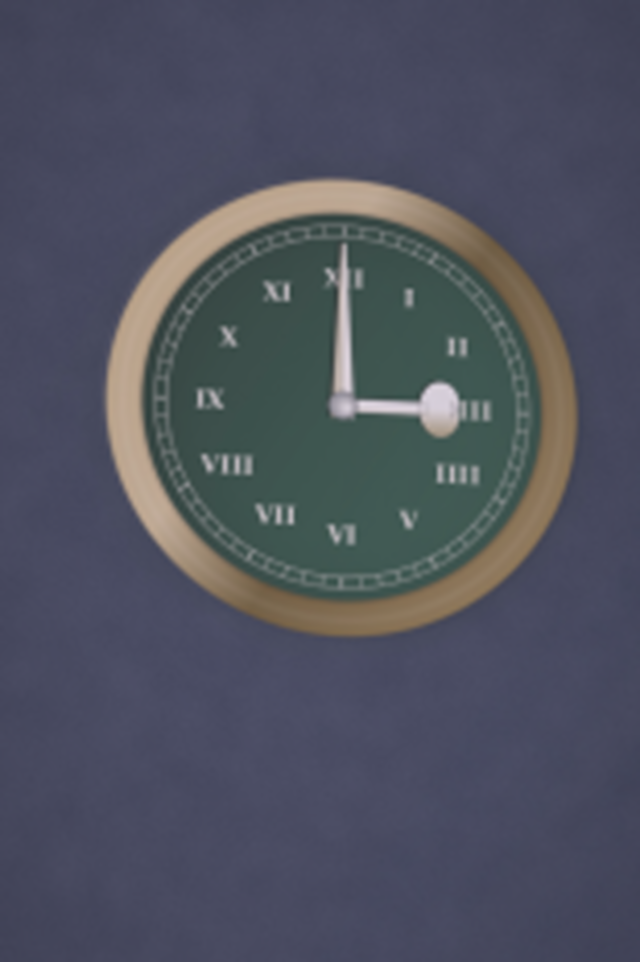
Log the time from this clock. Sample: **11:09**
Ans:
**3:00**
